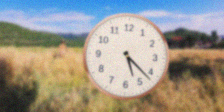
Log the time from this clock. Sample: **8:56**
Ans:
**5:22**
